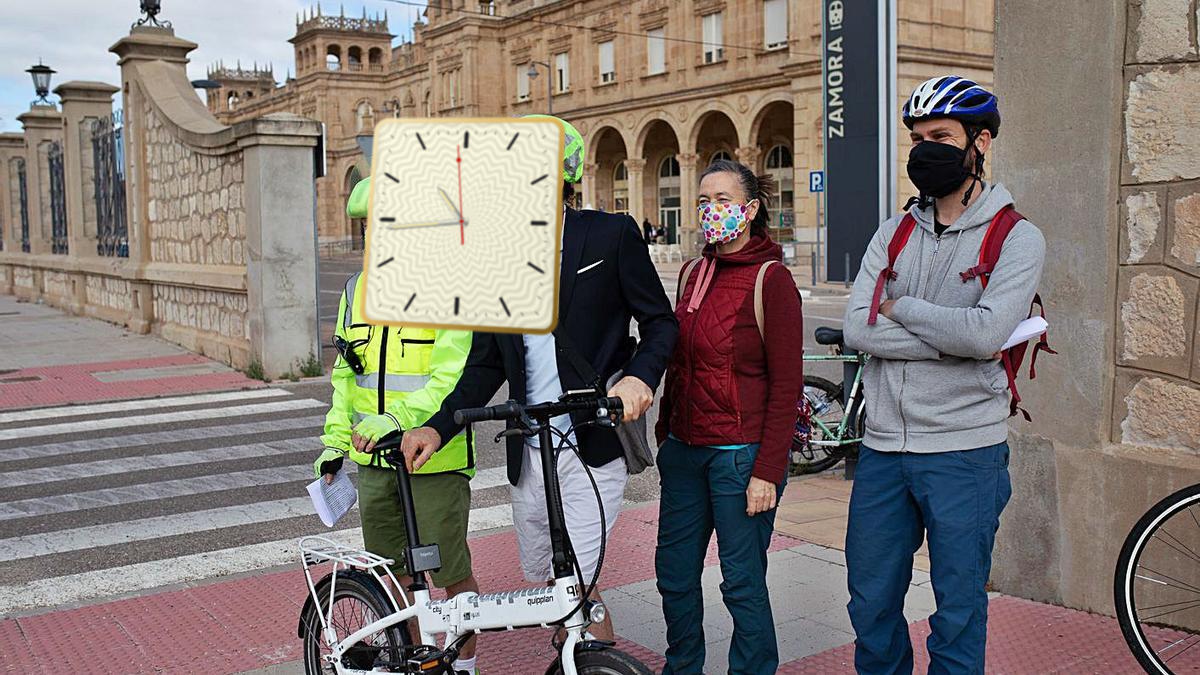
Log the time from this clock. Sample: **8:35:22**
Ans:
**10:43:59**
